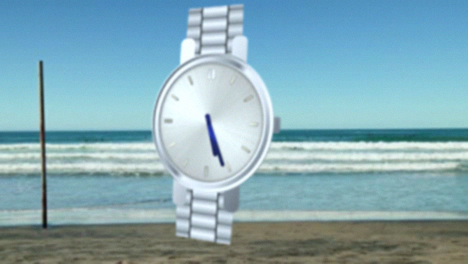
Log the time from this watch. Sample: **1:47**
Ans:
**5:26**
